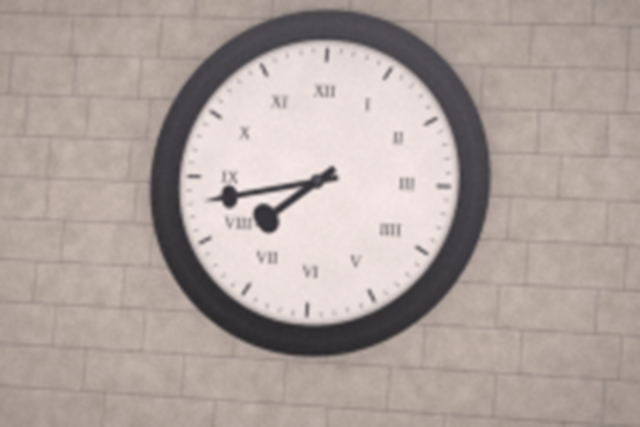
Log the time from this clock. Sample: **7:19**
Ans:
**7:43**
